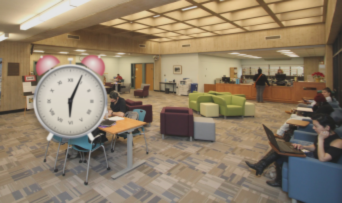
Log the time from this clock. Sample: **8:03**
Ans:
**6:04**
